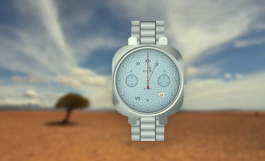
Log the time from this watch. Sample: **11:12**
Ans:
**12:04**
